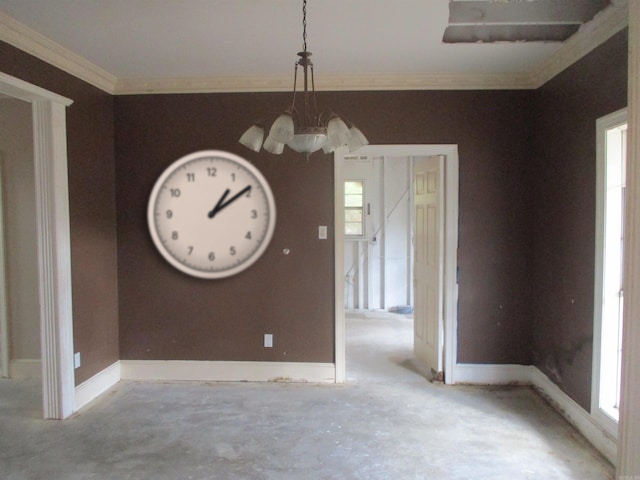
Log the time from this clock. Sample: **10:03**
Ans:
**1:09**
